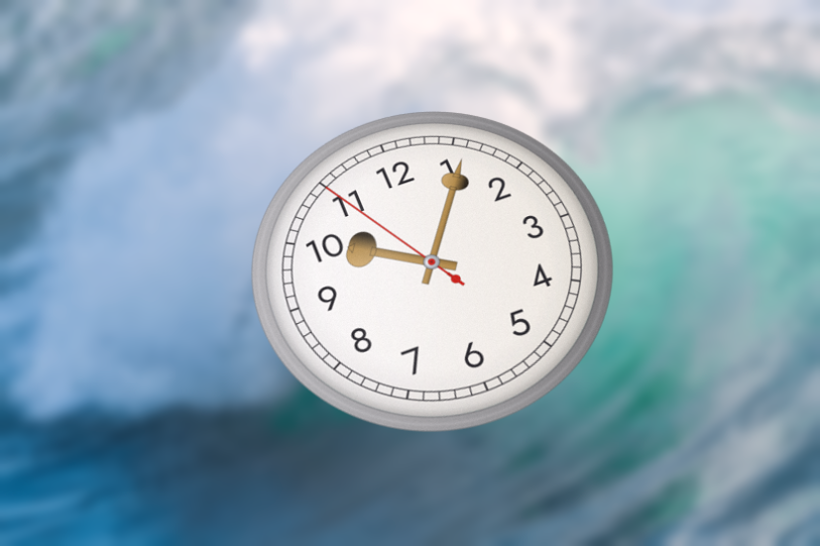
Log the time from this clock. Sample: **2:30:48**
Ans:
**10:05:55**
